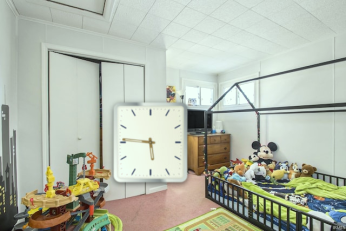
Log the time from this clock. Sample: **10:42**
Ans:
**5:46**
